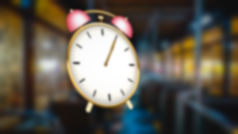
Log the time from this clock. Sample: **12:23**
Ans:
**1:05**
